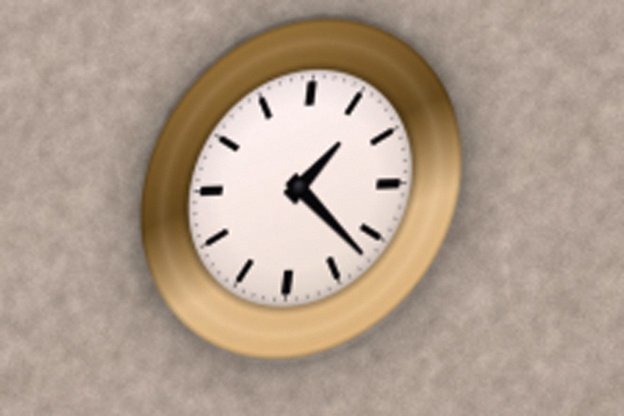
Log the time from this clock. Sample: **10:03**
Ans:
**1:22**
